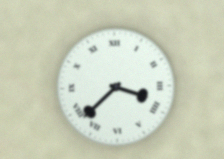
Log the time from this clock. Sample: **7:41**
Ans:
**3:38**
